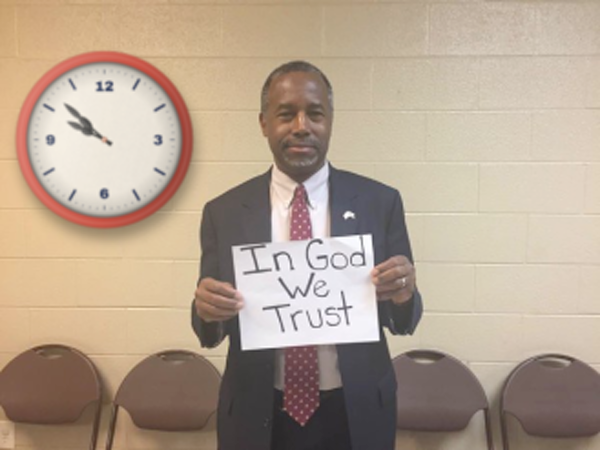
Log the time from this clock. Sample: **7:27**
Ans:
**9:52**
